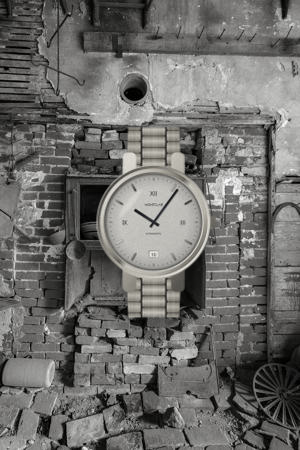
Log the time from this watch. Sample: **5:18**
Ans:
**10:06**
